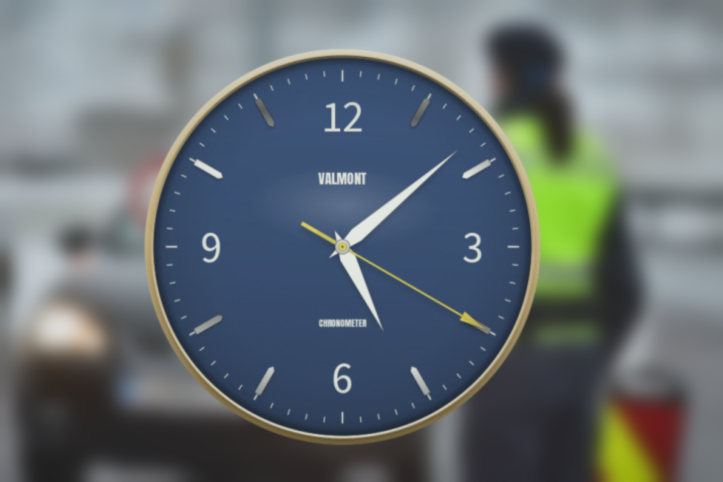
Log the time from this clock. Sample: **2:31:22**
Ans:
**5:08:20**
